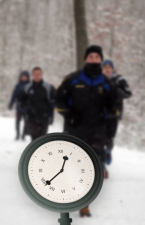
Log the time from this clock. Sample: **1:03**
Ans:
**12:38**
